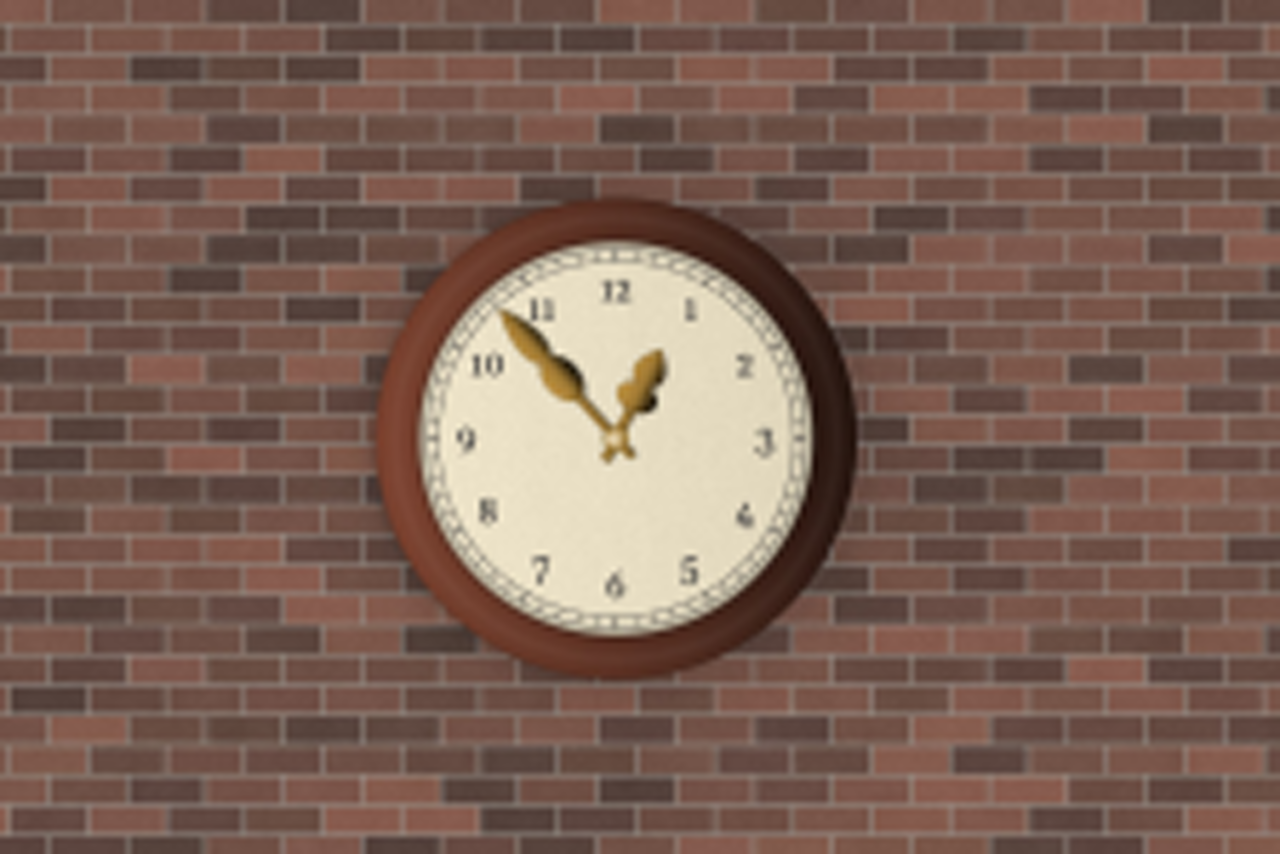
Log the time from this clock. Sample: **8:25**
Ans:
**12:53**
